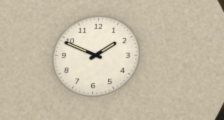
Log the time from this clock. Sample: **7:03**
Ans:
**1:49**
